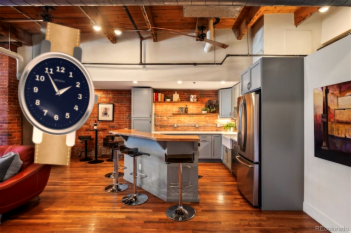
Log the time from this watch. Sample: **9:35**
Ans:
**1:54**
